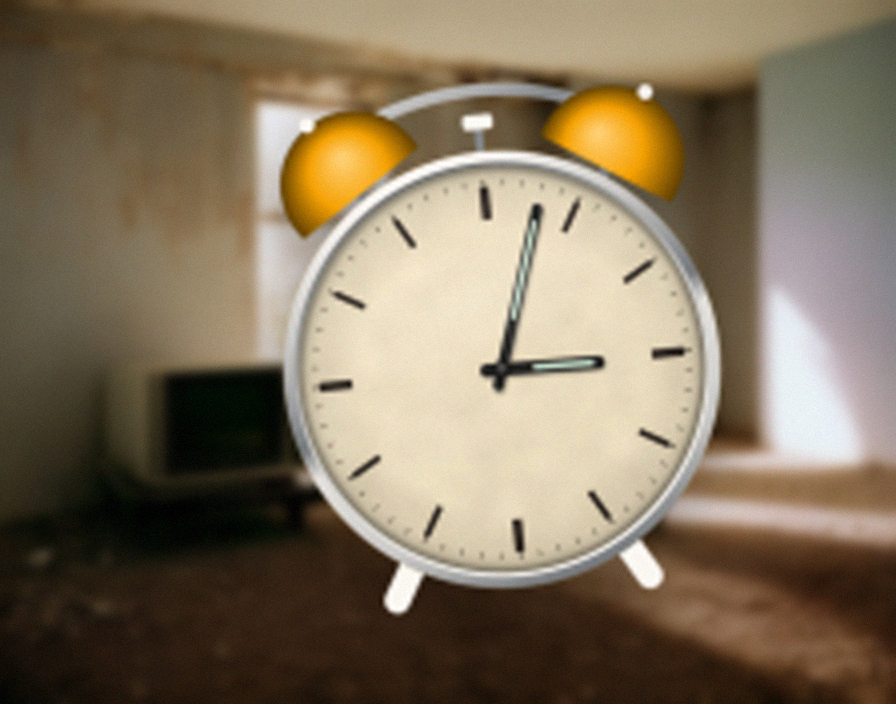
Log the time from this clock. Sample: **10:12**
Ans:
**3:03**
